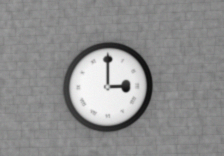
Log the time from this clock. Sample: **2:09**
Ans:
**3:00**
